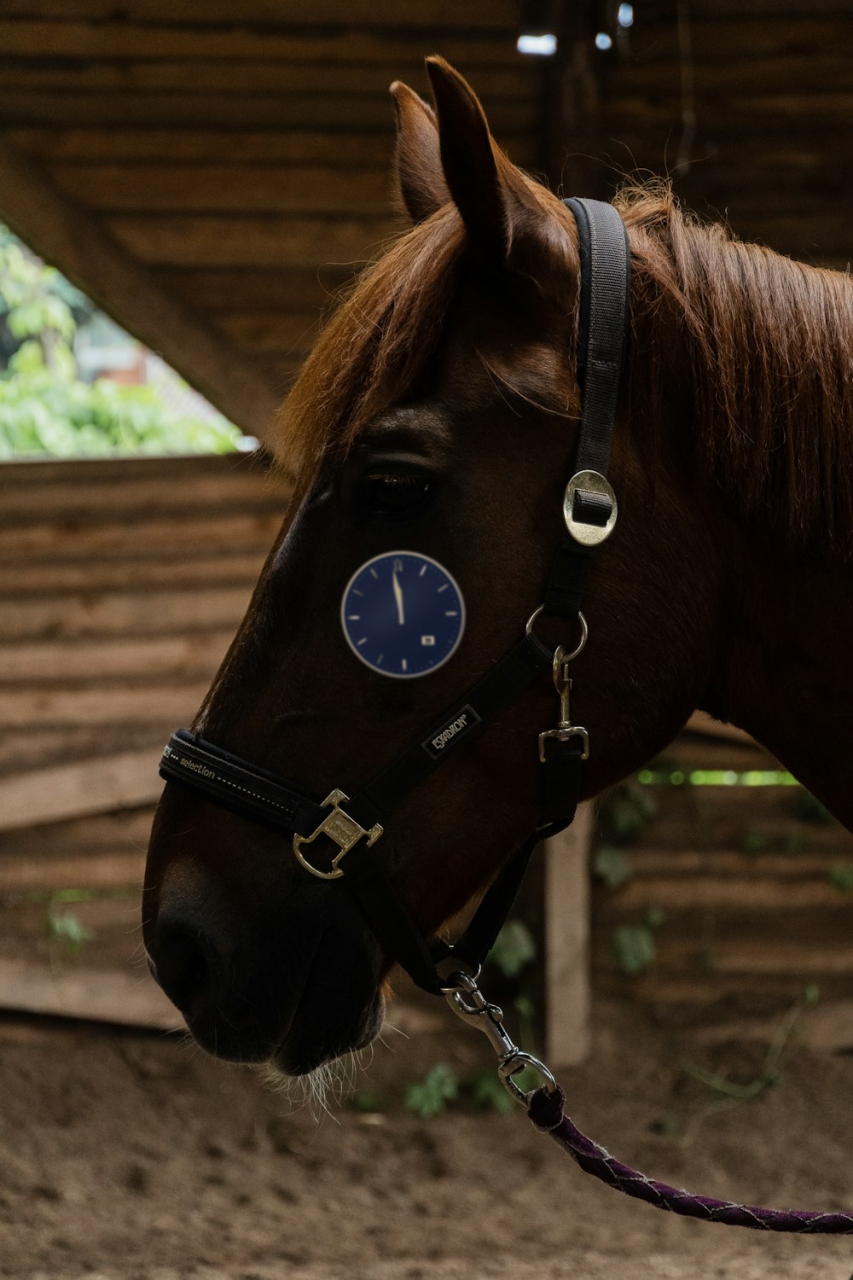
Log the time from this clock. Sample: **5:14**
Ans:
**11:59**
